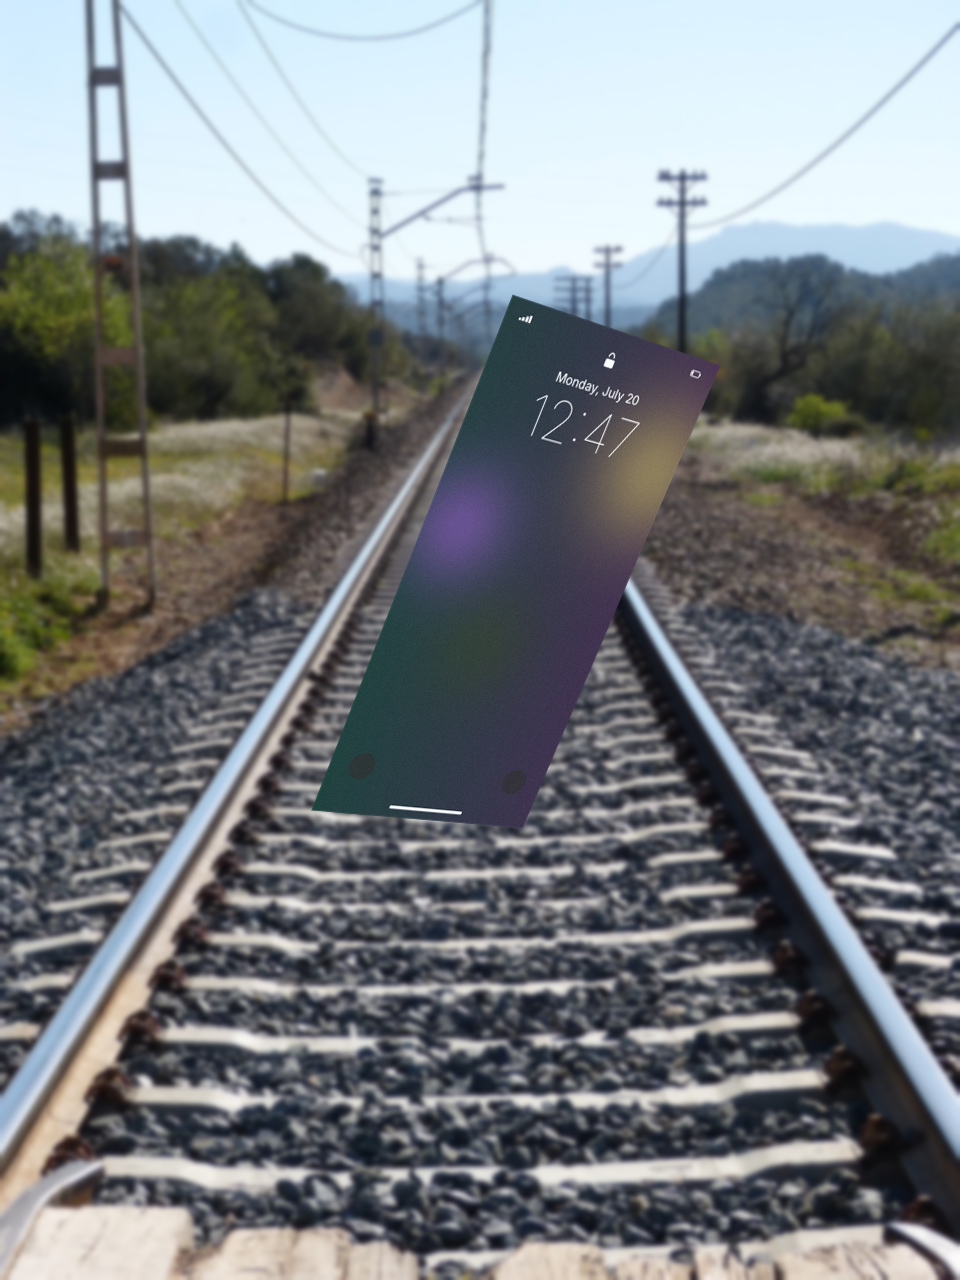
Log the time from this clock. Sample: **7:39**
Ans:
**12:47**
